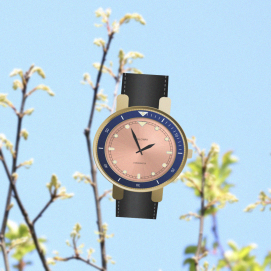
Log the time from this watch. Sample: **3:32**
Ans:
**1:56**
